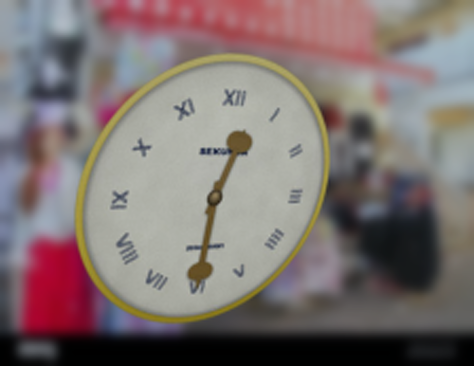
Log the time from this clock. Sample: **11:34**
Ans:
**12:30**
